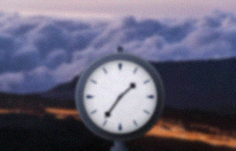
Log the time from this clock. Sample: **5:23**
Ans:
**1:36**
